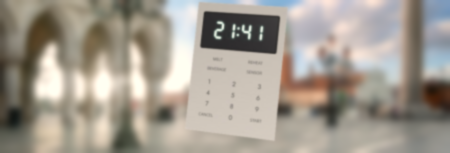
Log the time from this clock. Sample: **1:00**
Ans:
**21:41**
